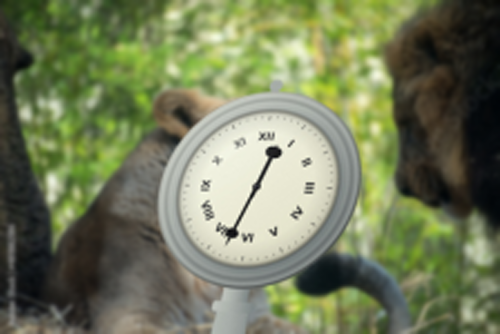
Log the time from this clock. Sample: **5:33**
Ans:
**12:33**
